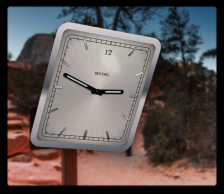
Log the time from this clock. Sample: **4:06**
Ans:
**2:48**
